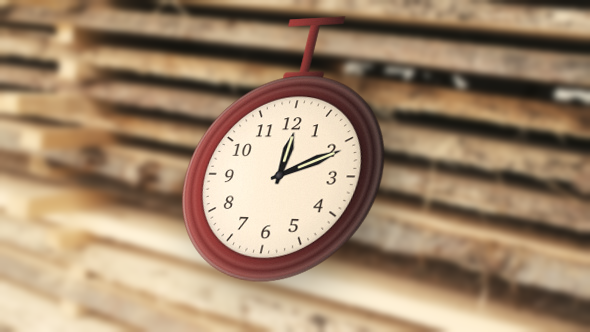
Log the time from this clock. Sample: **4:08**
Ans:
**12:11**
